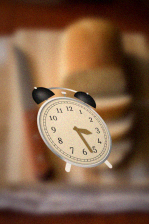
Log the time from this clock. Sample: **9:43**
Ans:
**3:27**
